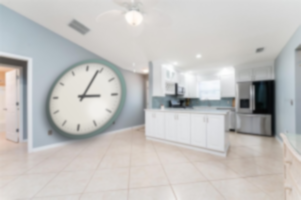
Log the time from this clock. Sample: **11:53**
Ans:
**3:04**
